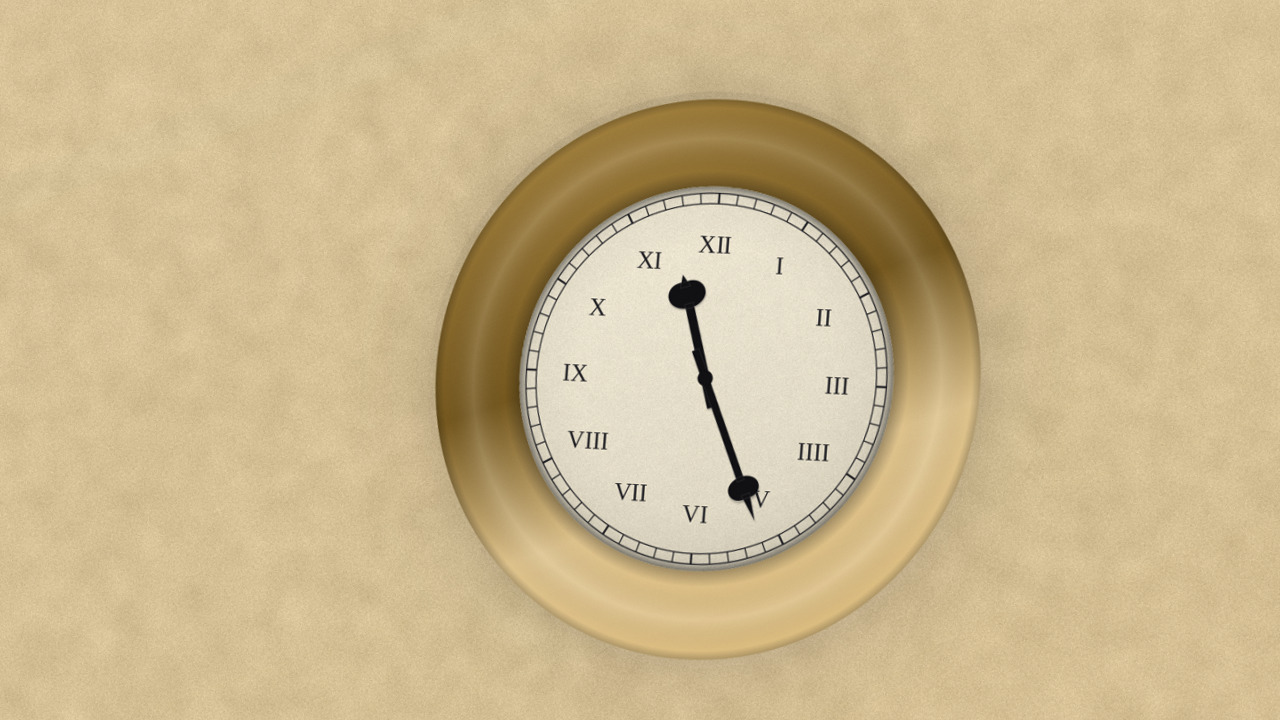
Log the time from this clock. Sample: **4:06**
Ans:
**11:26**
